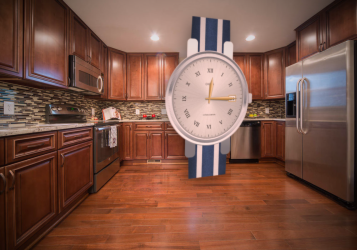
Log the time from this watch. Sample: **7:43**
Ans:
**12:15**
